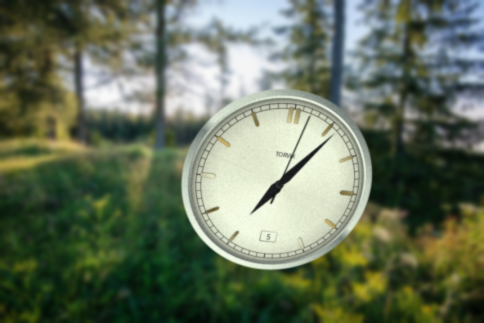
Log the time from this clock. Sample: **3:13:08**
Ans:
**7:06:02**
